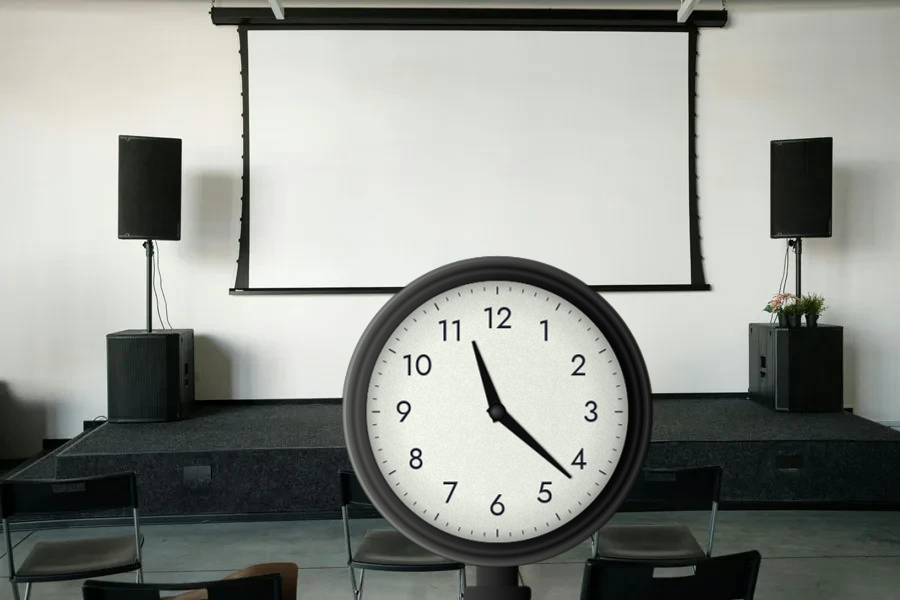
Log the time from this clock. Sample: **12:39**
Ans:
**11:22**
